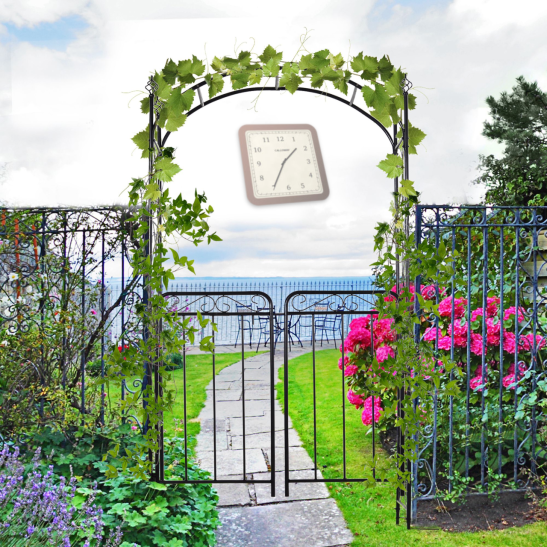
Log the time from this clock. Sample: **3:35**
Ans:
**1:35**
